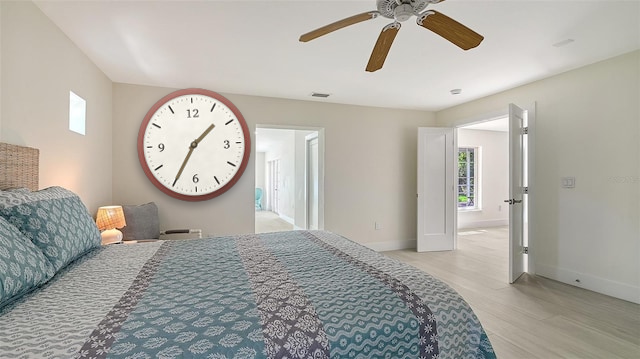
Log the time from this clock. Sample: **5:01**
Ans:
**1:35**
